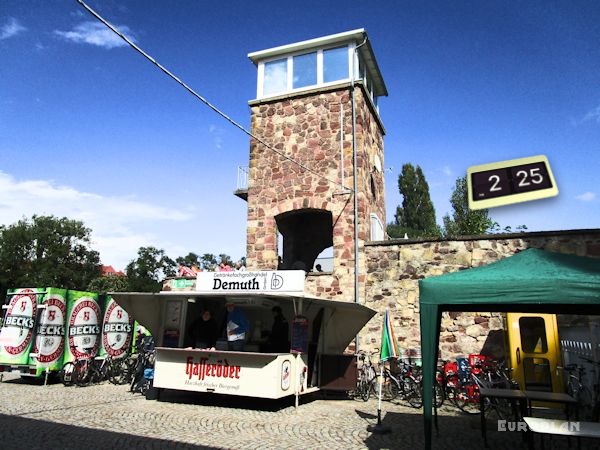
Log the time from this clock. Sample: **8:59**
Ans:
**2:25**
